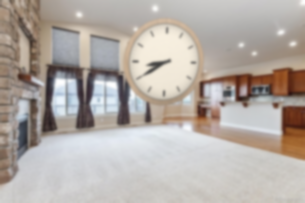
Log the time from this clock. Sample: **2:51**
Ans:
**8:40**
